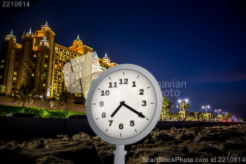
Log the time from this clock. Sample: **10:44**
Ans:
**7:20**
